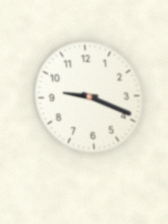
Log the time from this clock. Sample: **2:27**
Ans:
**9:19**
